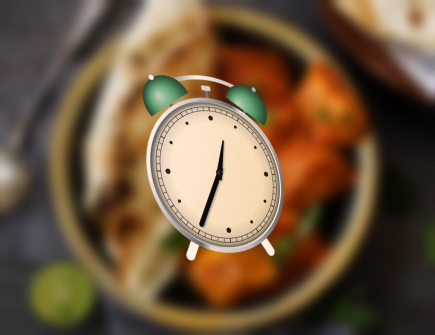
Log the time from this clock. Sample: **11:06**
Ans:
**12:35**
